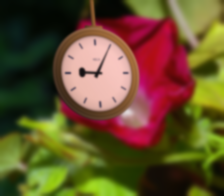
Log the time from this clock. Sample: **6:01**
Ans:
**9:05**
